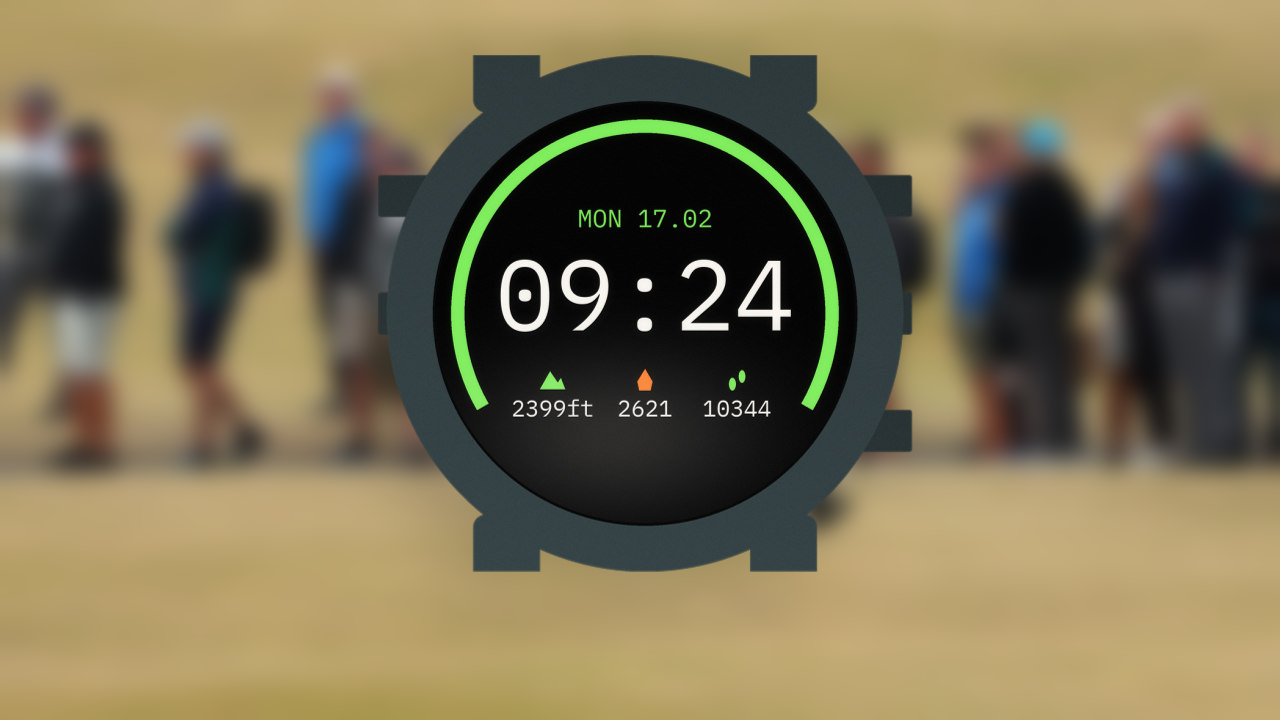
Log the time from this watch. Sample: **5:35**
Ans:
**9:24**
